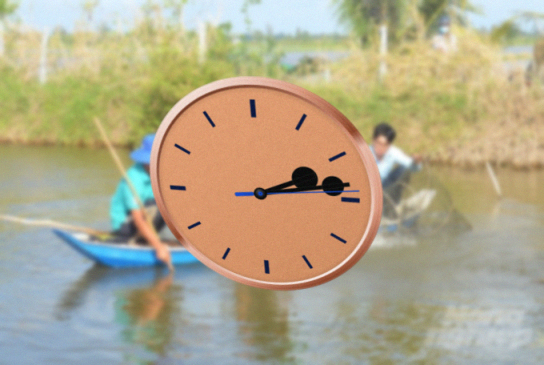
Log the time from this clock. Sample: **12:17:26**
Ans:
**2:13:14**
